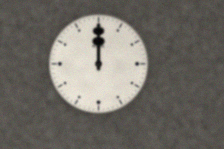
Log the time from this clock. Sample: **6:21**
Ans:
**12:00**
